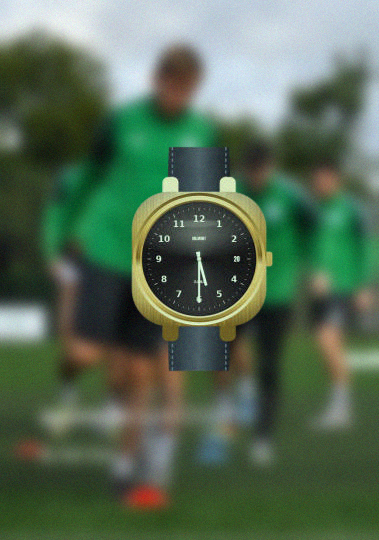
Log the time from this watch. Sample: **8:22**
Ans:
**5:30**
